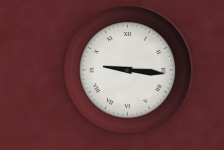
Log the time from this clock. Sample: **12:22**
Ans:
**9:16**
